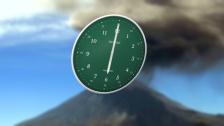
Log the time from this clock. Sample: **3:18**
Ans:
**6:00**
